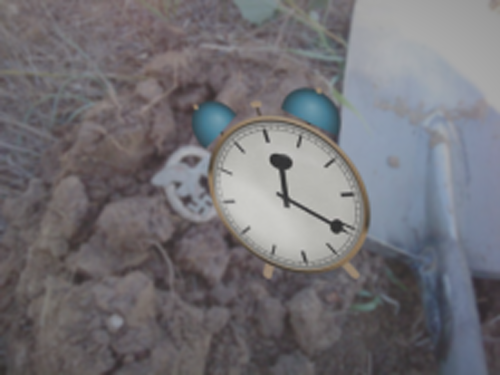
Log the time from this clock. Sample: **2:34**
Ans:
**12:21**
